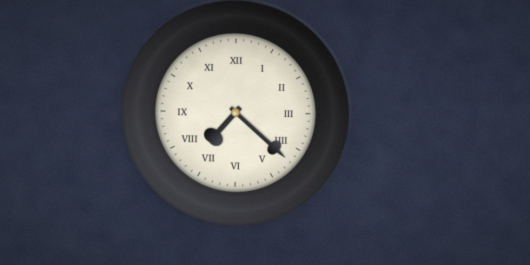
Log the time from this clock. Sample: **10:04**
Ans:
**7:22**
